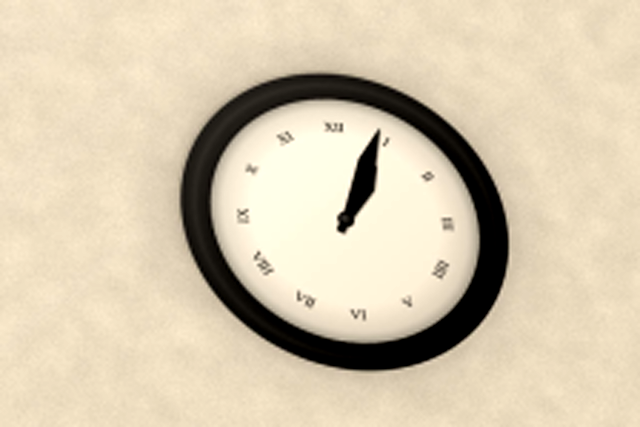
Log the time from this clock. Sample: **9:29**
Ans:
**1:04**
